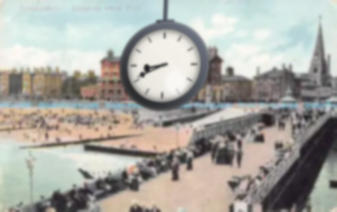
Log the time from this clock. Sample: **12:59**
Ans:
**8:41**
